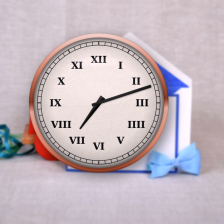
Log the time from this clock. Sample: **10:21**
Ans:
**7:12**
